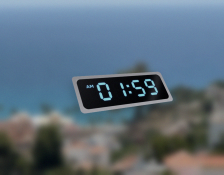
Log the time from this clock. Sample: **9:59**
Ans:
**1:59**
